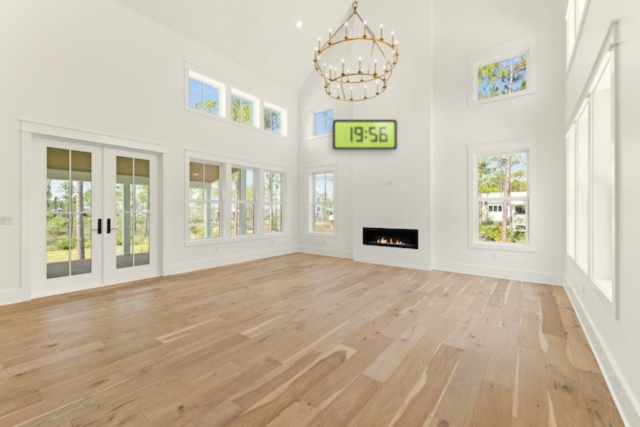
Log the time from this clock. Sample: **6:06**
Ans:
**19:56**
